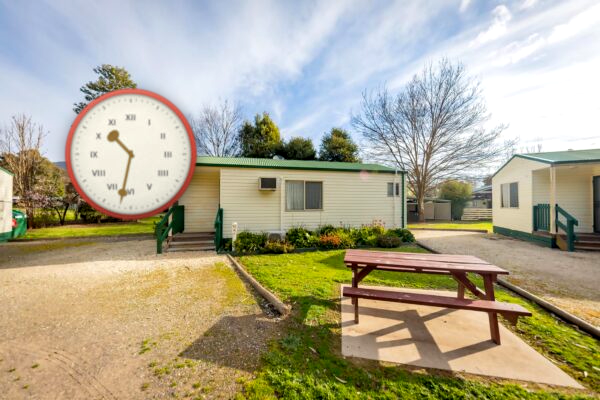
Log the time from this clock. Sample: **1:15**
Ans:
**10:32**
